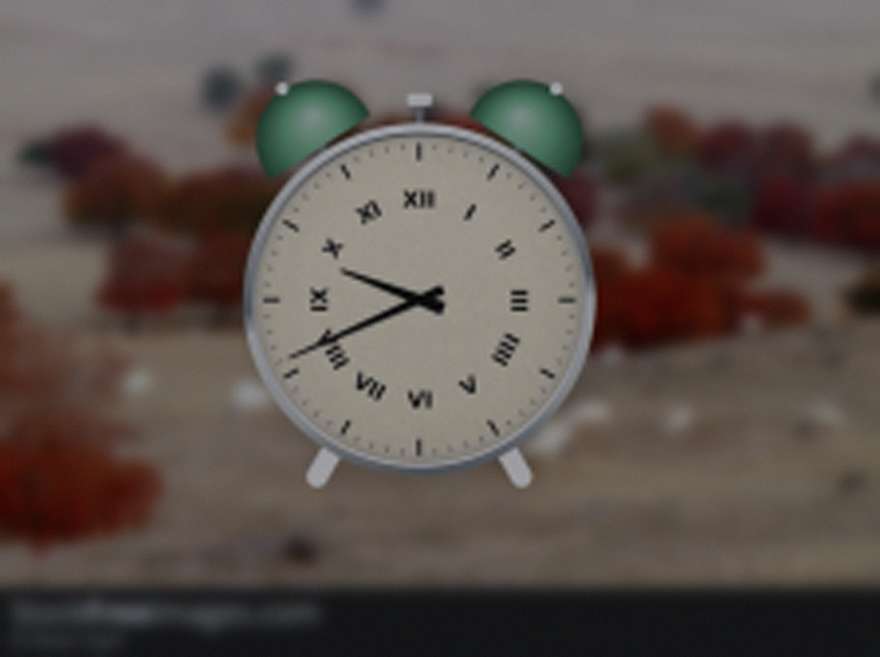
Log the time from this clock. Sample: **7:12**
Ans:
**9:41**
